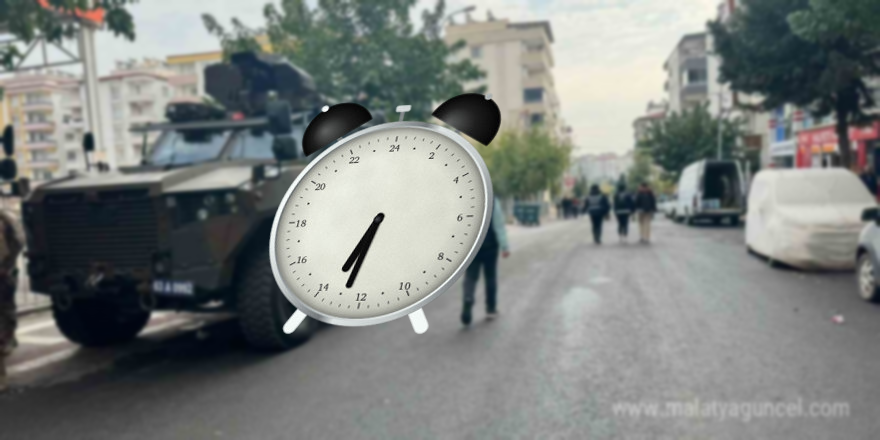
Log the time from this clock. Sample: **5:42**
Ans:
**13:32**
